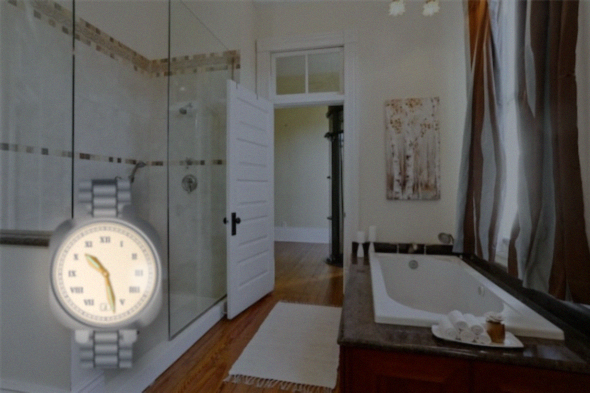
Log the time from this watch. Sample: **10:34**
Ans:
**10:28**
